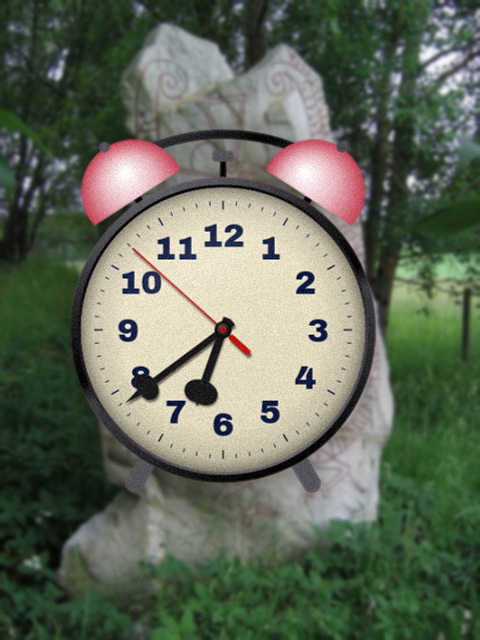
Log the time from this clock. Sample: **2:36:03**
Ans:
**6:38:52**
